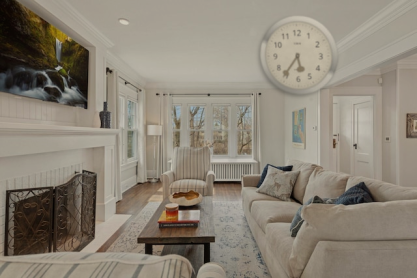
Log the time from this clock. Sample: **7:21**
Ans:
**5:36**
